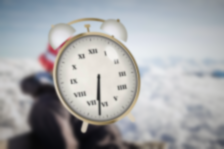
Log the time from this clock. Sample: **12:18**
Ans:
**6:32**
